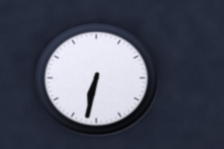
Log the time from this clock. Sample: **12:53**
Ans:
**6:32**
